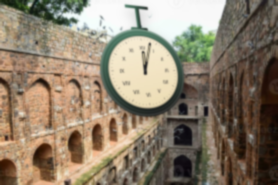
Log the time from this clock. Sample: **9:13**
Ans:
**12:03**
